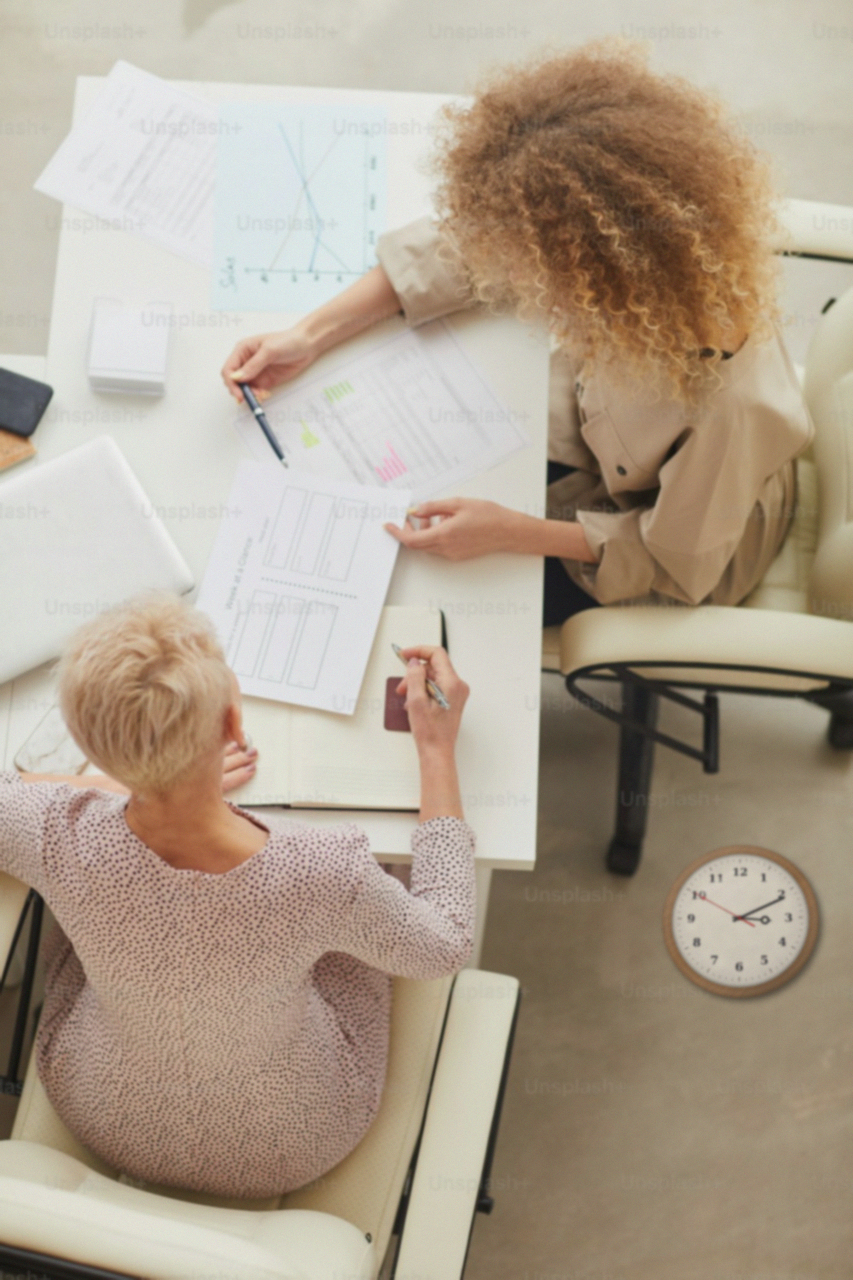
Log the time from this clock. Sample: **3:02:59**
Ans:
**3:10:50**
